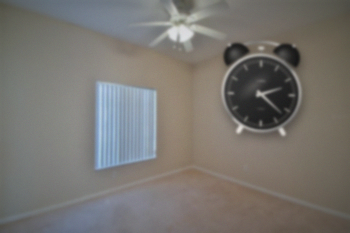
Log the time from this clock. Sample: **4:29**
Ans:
**2:22**
